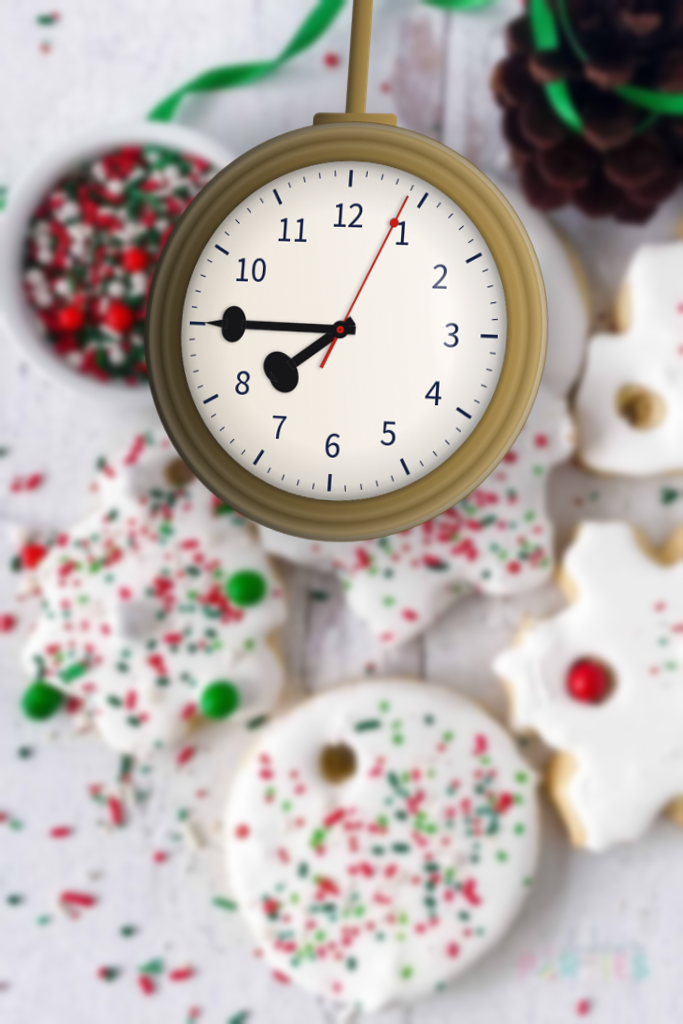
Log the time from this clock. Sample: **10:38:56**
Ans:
**7:45:04**
